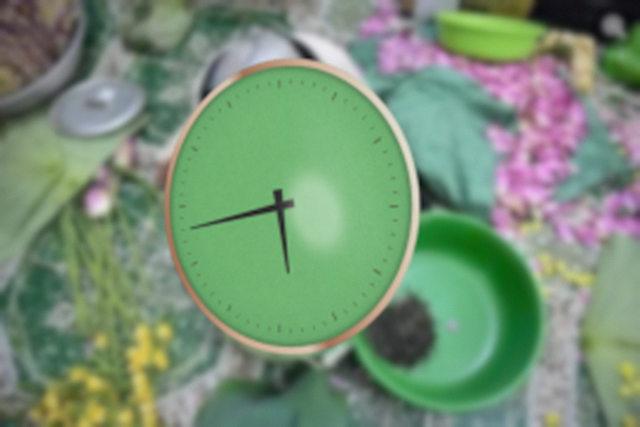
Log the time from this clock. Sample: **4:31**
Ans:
**5:43**
